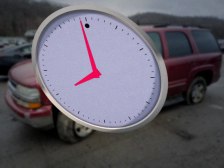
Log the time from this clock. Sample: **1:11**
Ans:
**7:59**
